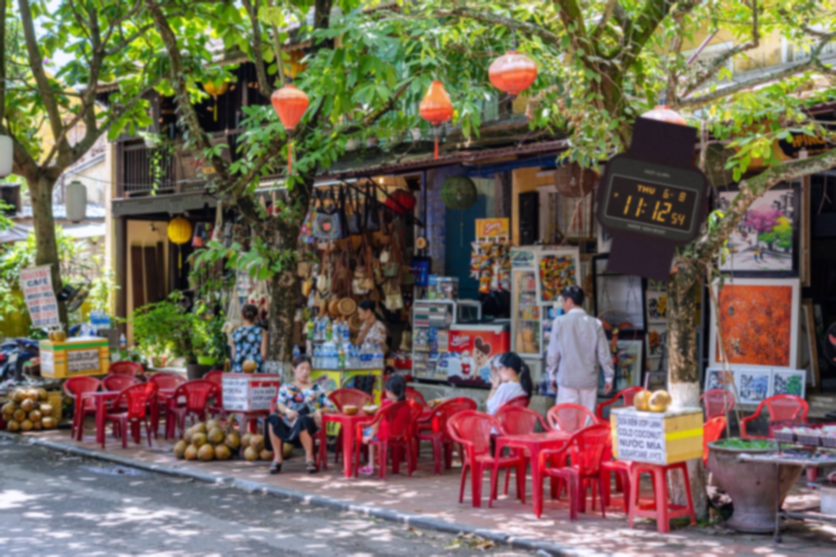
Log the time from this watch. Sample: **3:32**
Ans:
**11:12**
